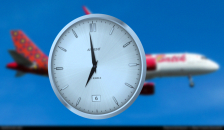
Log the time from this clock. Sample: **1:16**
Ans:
**6:59**
